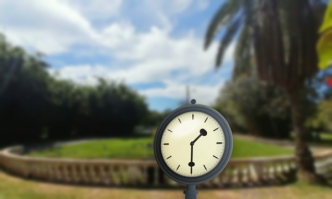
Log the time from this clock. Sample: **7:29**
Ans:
**1:30**
